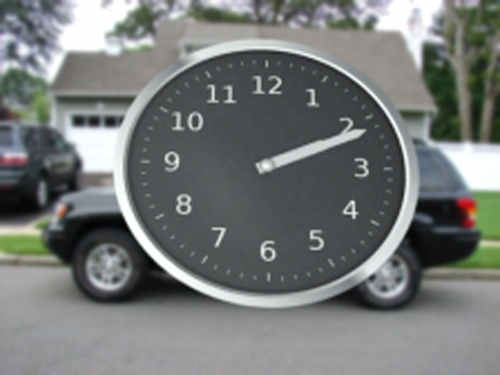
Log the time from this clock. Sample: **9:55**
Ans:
**2:11**
